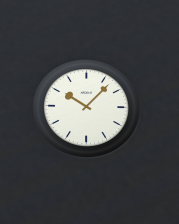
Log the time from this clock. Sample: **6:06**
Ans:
**10:07**
